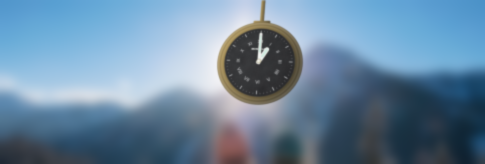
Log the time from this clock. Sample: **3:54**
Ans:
**1:00**
